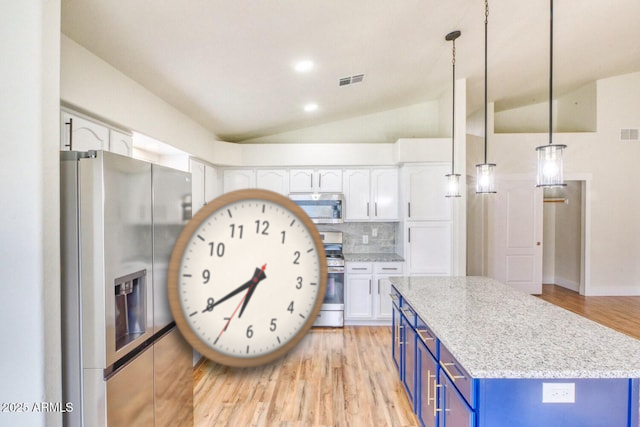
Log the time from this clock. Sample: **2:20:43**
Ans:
**6:39:35**
